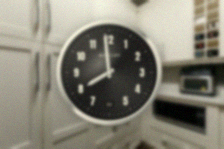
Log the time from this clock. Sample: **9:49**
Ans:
**7:59**
